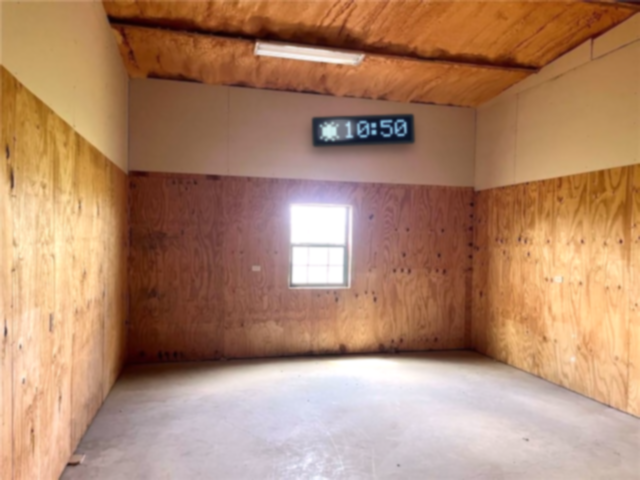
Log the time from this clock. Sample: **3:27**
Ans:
**10:50**
